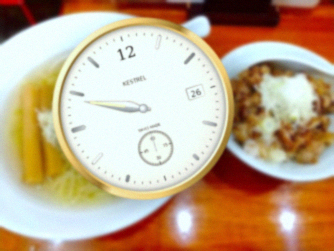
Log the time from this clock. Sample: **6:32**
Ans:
**9:49**
